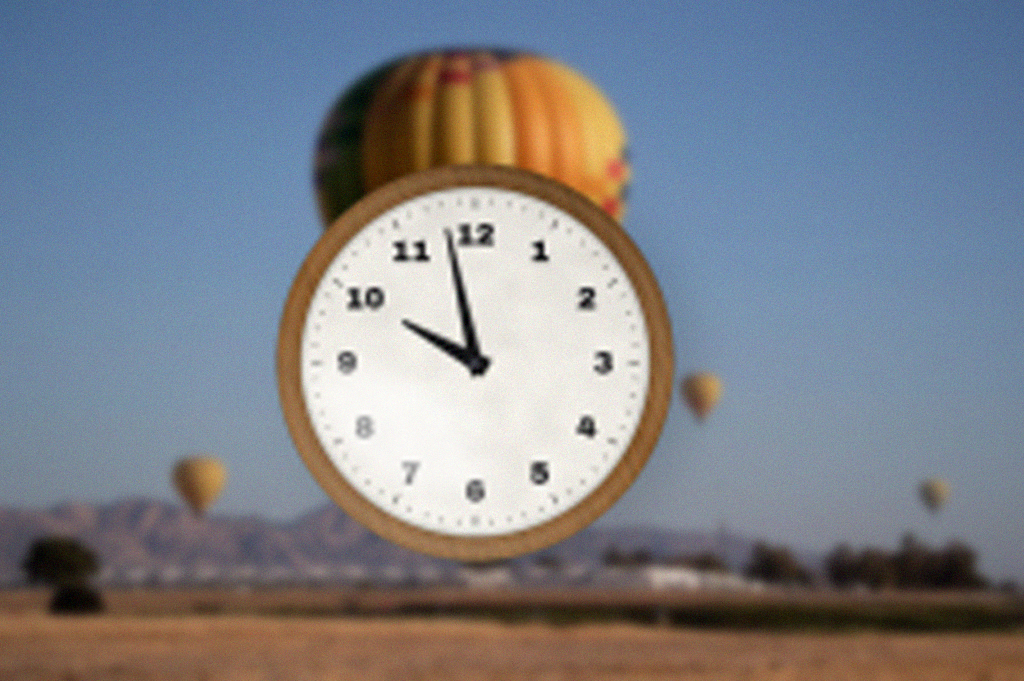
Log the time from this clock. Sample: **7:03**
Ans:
**9:58**
